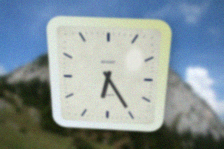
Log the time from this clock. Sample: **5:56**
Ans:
**6:25**
